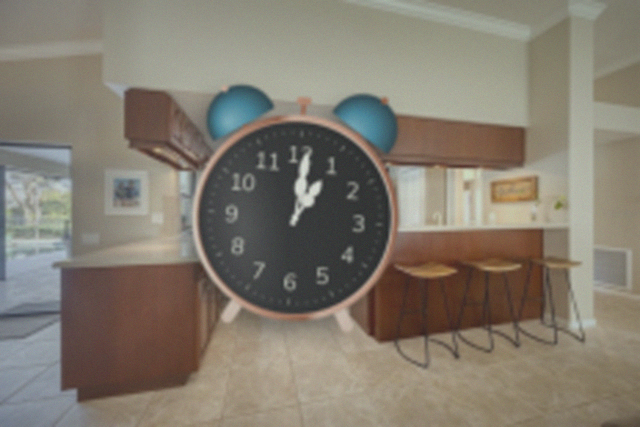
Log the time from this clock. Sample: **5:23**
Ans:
**1:01**
